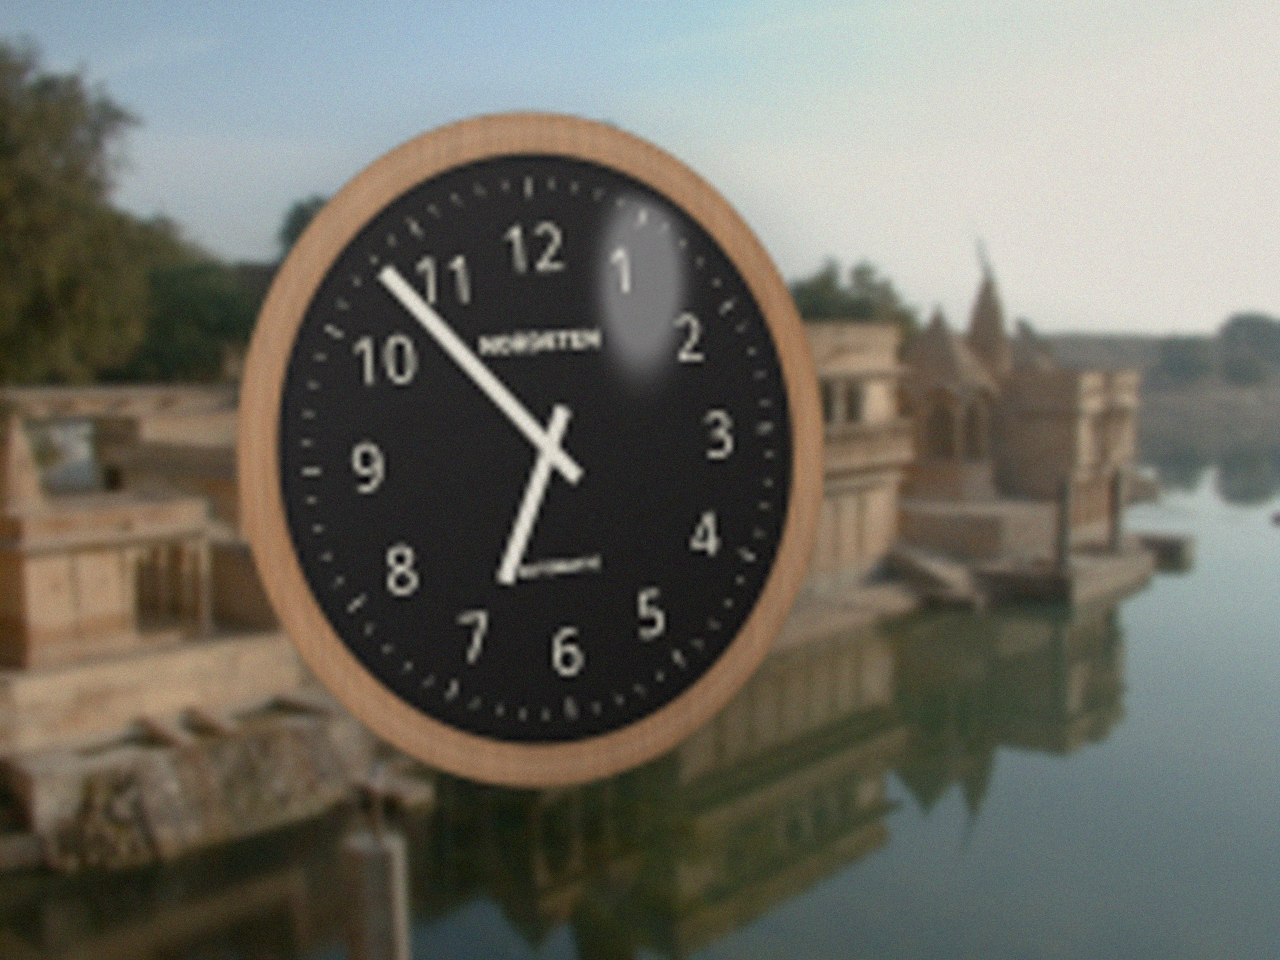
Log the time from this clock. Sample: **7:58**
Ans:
**6:53**
